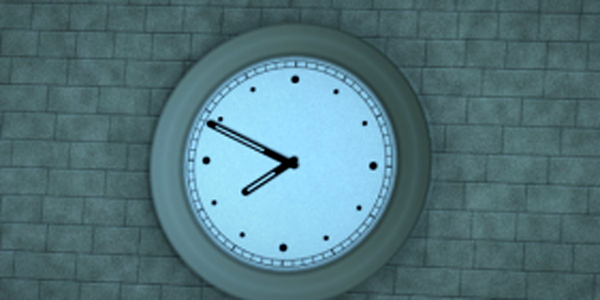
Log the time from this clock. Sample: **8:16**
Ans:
**7:49**
